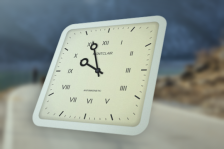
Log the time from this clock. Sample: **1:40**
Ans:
**9:56**
